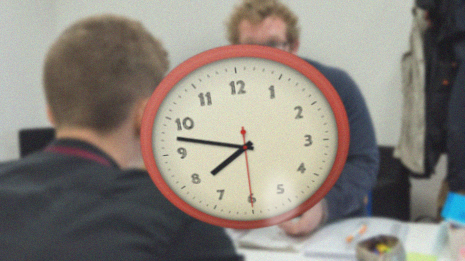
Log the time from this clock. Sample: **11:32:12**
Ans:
**7:47:30**
